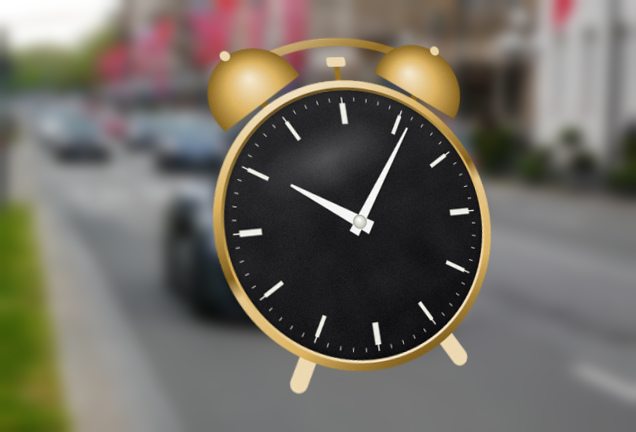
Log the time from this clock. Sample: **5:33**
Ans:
**10:06**
